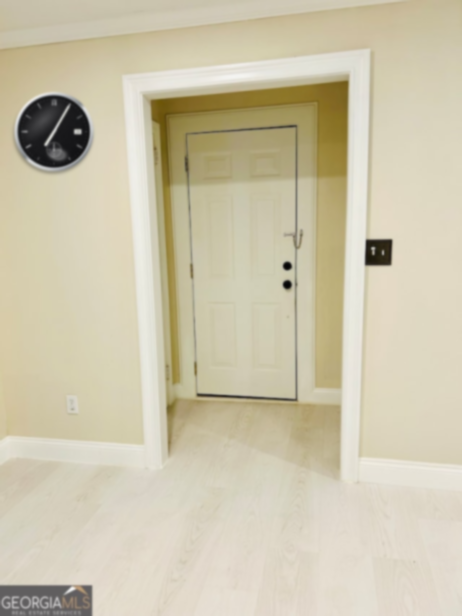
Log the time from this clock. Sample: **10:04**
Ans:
**7:05**
